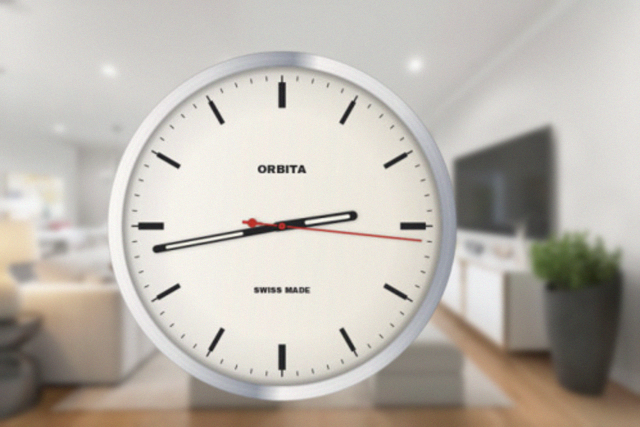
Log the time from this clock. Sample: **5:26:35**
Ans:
**2:43:16**
